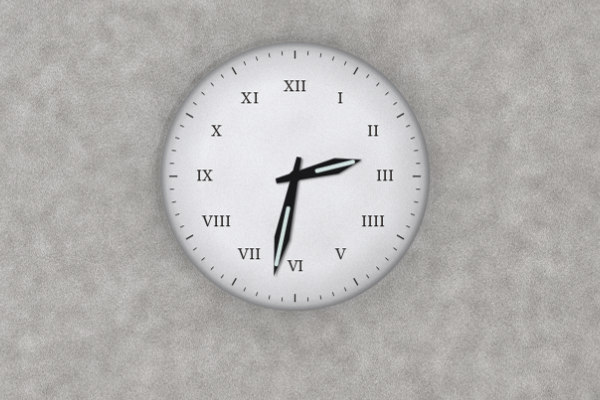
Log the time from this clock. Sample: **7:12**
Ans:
**2:32**
